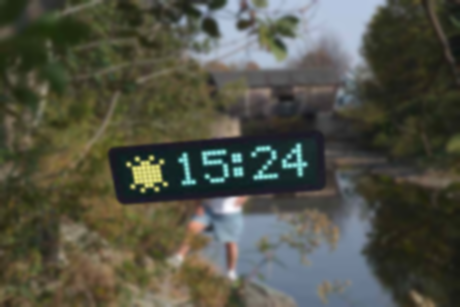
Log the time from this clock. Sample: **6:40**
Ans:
**15:24**
